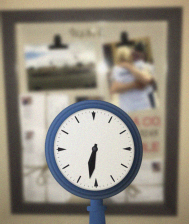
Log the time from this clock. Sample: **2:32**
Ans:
**6:32**
